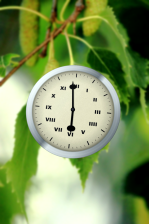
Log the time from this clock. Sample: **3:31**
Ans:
**5:59**
